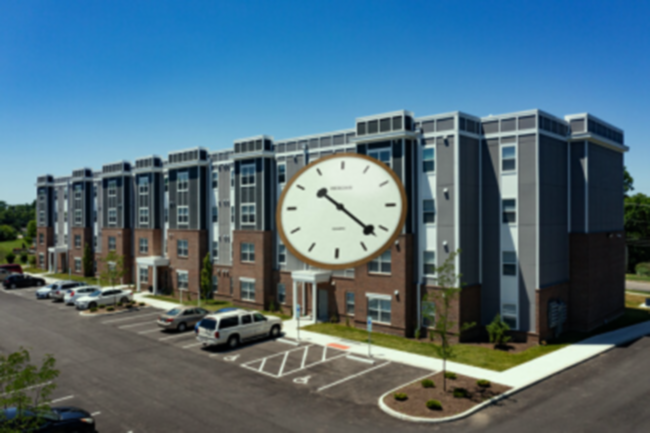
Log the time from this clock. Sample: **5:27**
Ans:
**10:22**
